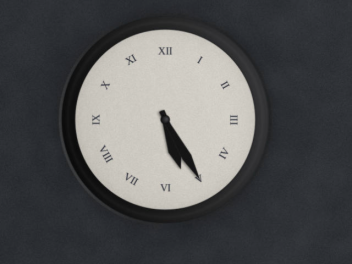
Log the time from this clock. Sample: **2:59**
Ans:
**5:25**
